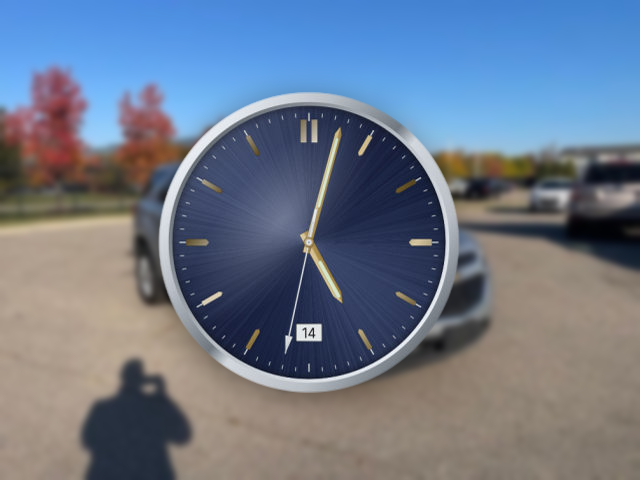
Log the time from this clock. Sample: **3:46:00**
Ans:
**5:02:32**
